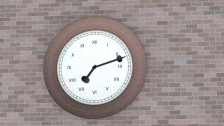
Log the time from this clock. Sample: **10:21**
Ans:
**7:12**
